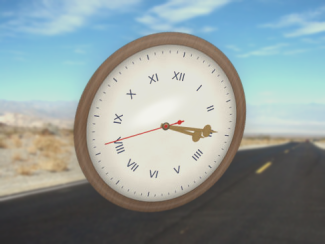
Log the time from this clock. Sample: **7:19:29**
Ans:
**3:14:41**
